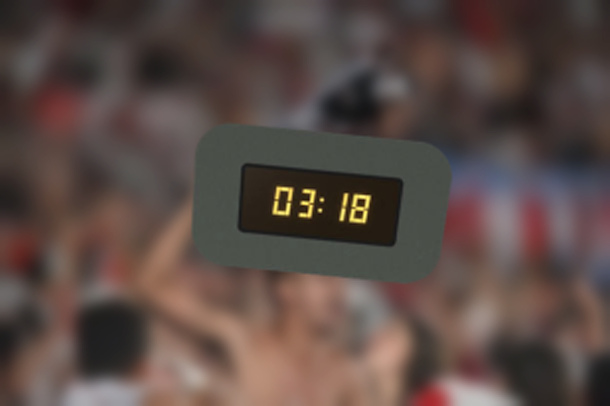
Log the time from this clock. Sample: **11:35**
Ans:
**3:18**
